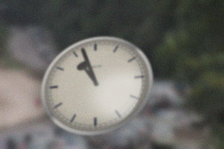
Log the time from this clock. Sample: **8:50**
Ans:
**10:57**
